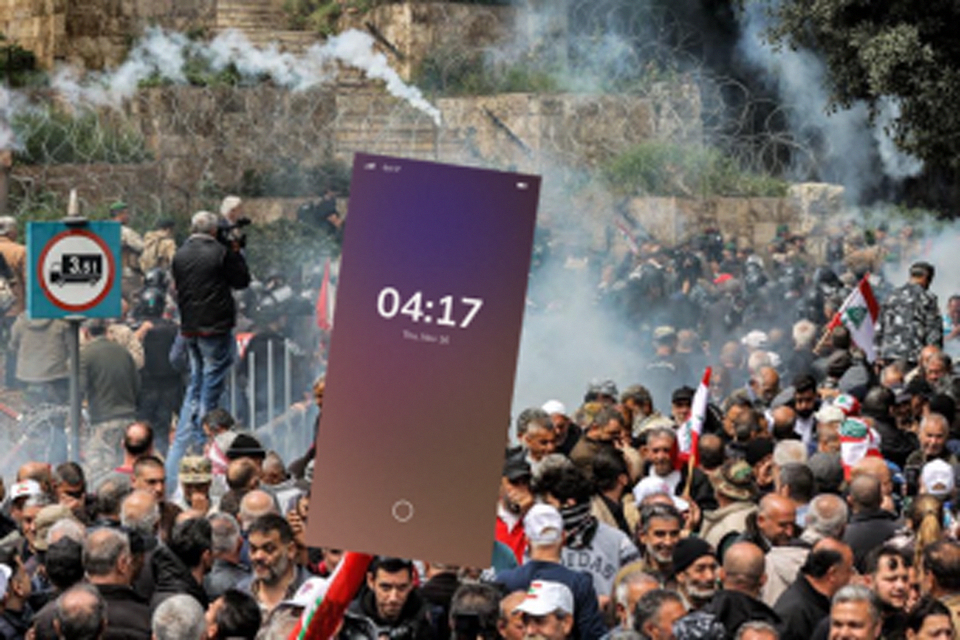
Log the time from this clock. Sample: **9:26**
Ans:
**4:17**
